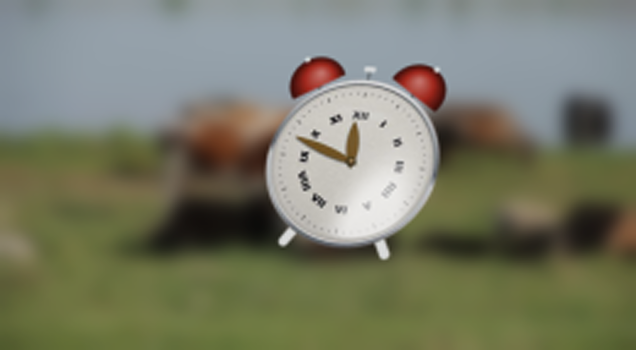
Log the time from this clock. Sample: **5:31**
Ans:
**11:48**
